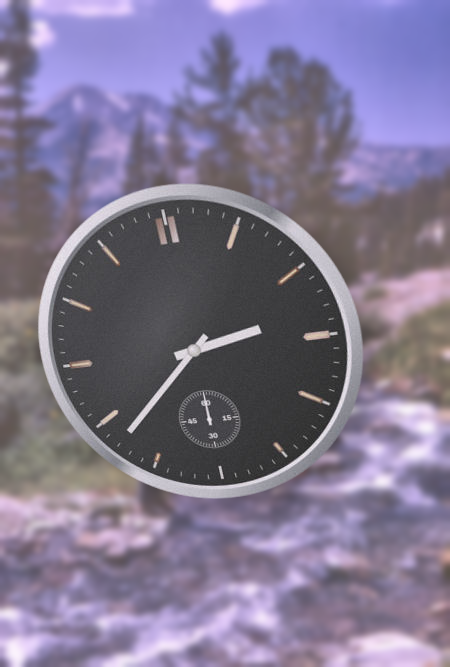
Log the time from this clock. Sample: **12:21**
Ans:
**2:38**
